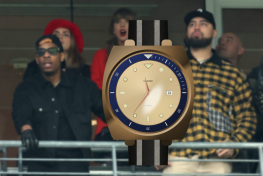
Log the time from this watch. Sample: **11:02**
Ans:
**11:36**
